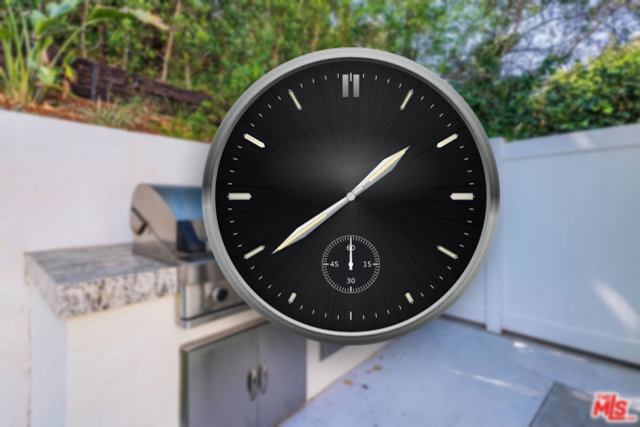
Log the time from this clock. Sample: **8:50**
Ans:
**1:39**
